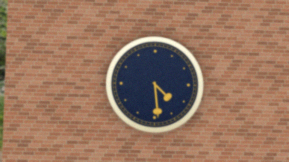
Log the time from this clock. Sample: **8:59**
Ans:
**4:29**
